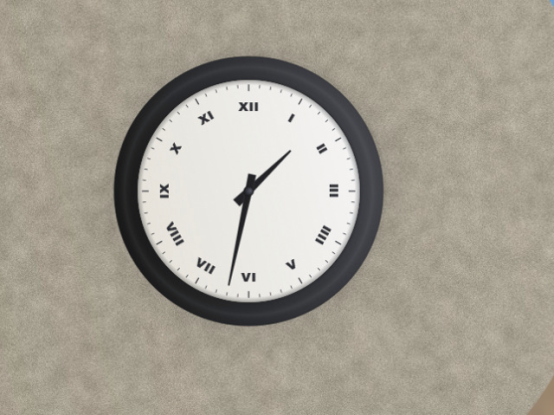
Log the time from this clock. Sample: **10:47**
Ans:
**1:32**
